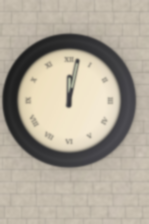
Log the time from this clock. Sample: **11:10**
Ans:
**12:02**
